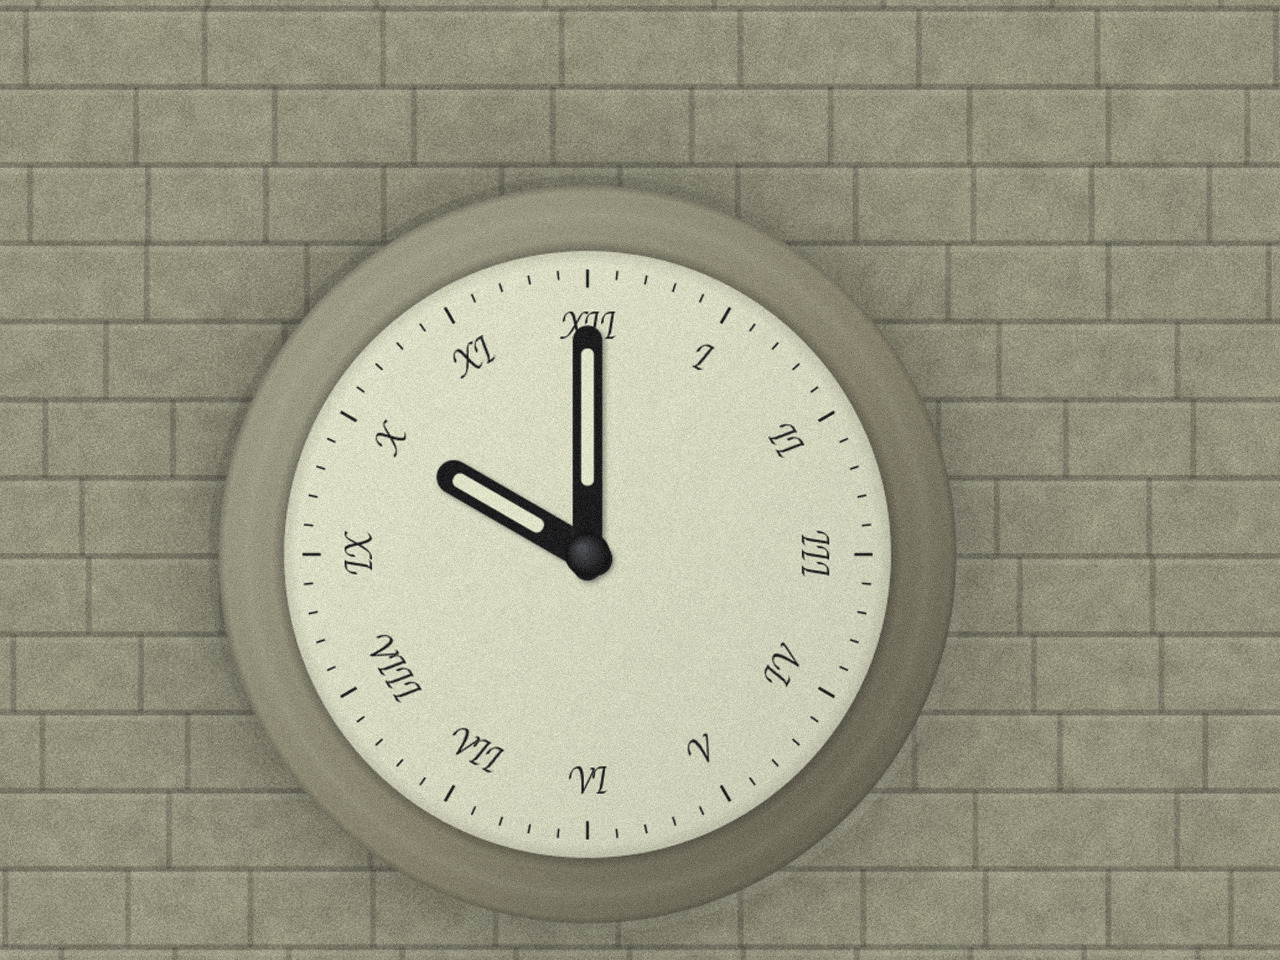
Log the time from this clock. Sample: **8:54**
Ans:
**10:00**
